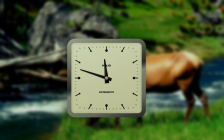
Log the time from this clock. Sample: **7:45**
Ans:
**11:48**
